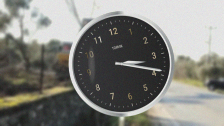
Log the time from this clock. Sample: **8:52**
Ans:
**3:19**
